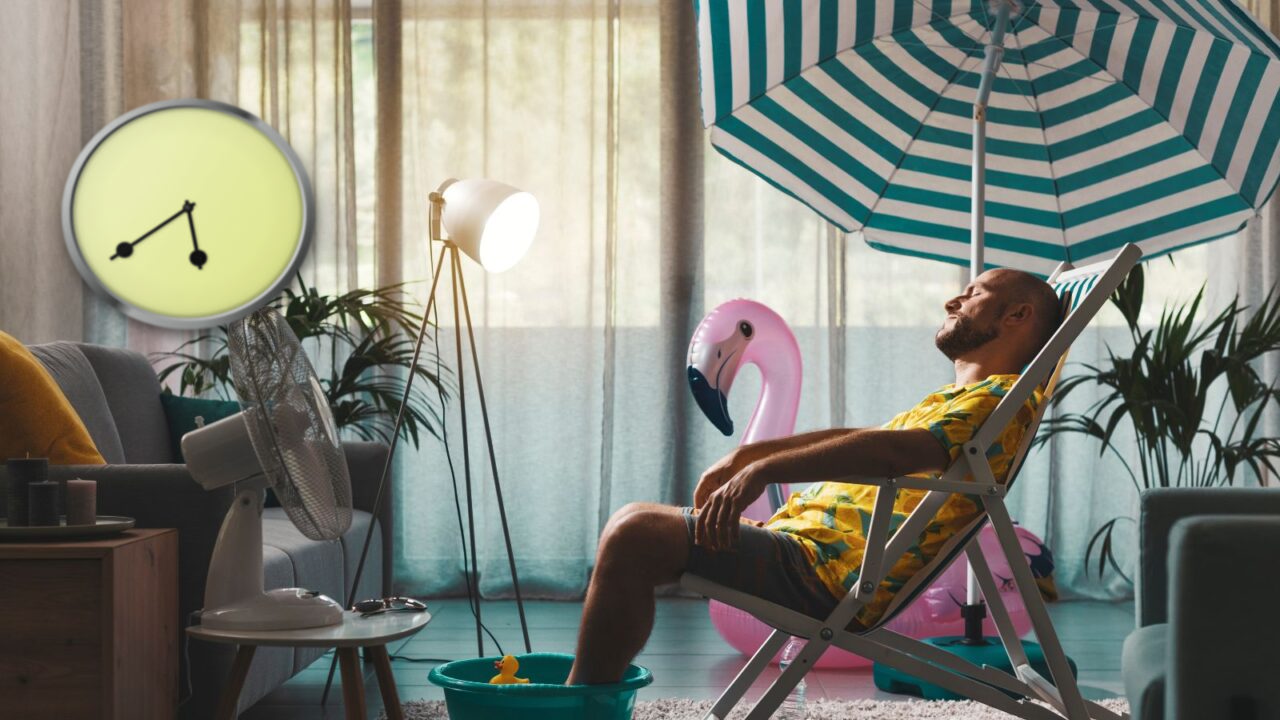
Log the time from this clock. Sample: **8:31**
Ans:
**5:39**
